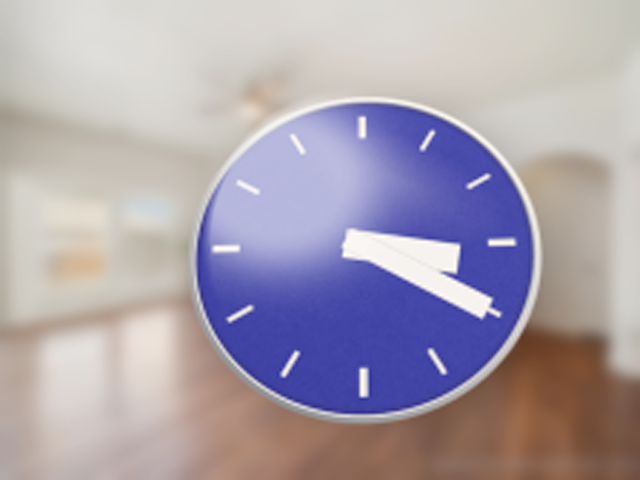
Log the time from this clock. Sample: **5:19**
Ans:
**3:20**
